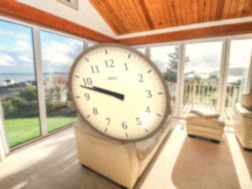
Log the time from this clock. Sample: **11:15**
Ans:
**9:48**
